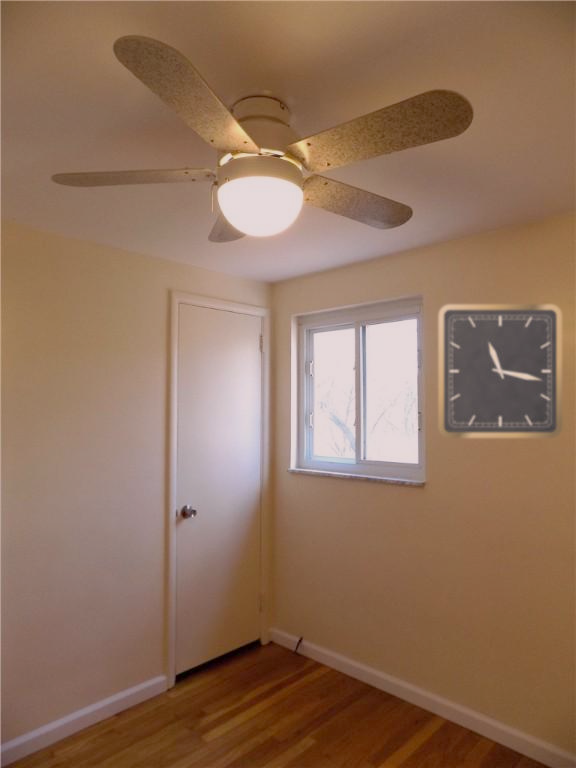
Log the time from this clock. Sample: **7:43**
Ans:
**11:17**
